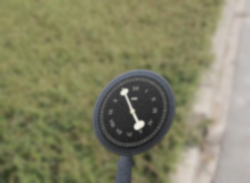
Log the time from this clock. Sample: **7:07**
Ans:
**4:55**
